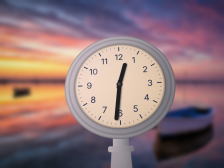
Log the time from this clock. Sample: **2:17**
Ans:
**12:31**
